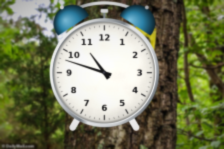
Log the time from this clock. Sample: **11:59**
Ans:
**10:48**
